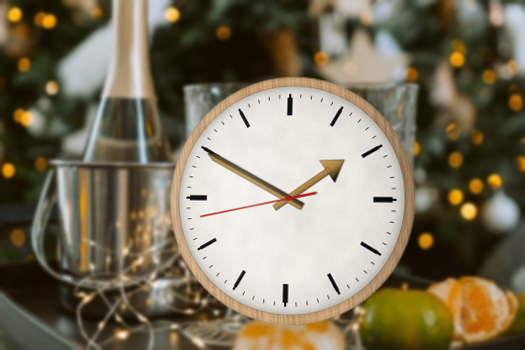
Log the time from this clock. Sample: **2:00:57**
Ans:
**1:49:43**
